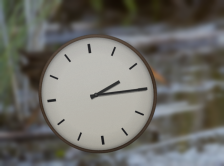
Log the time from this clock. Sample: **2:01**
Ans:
**2:15**
